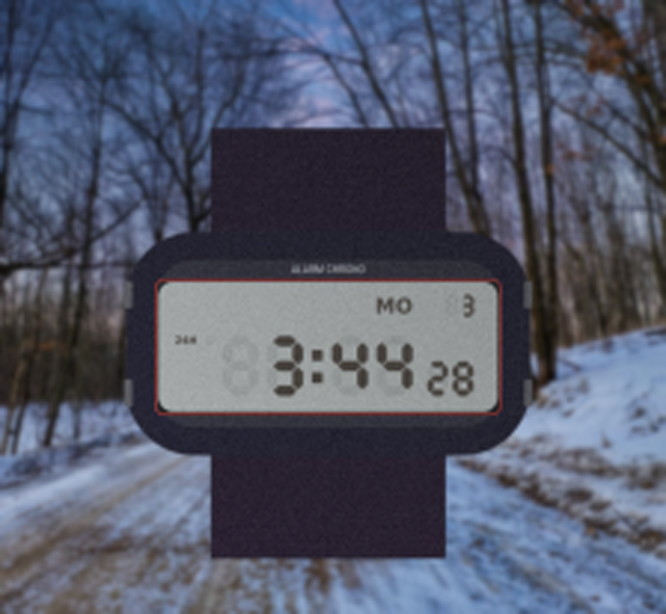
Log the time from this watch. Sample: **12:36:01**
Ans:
**3:44:28**
